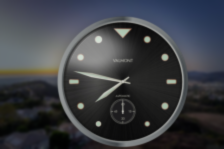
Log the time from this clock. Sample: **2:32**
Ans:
**7:47**
